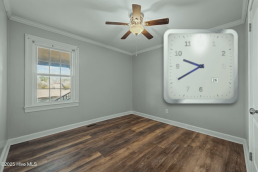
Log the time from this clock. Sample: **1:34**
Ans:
**9:40**
